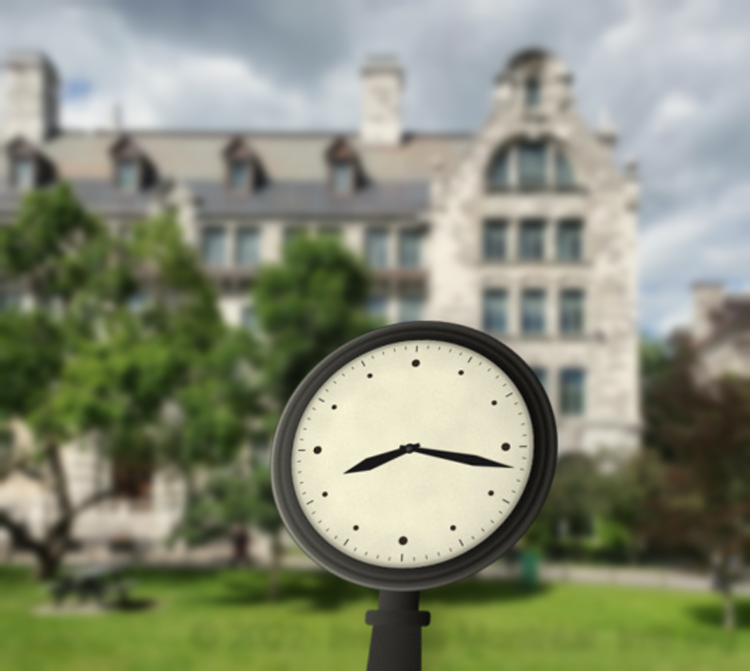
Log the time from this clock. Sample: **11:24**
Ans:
**8:17**
